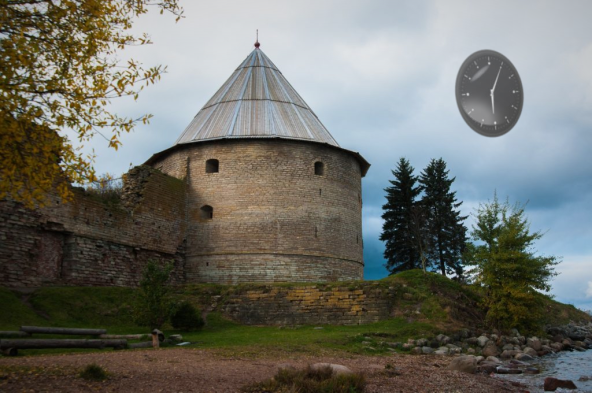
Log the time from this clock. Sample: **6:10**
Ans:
**6:05**
